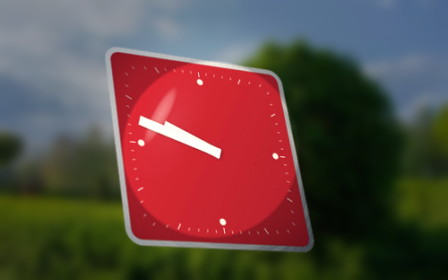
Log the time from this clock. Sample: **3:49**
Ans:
**9:48**
